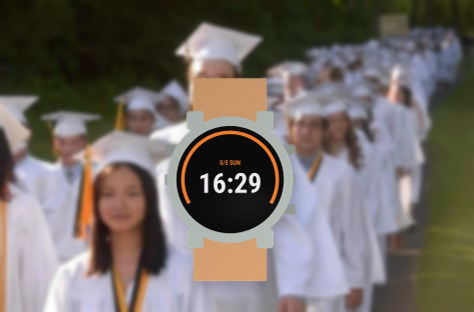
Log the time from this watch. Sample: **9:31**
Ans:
**16:29**
